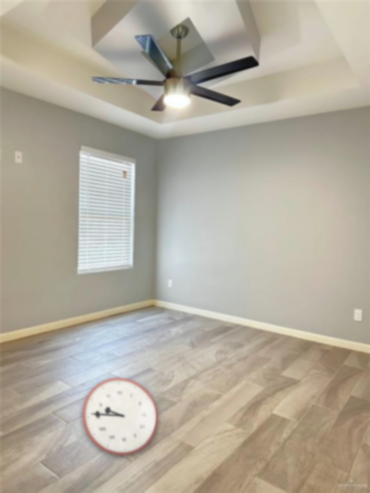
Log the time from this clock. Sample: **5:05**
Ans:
**9:46**
